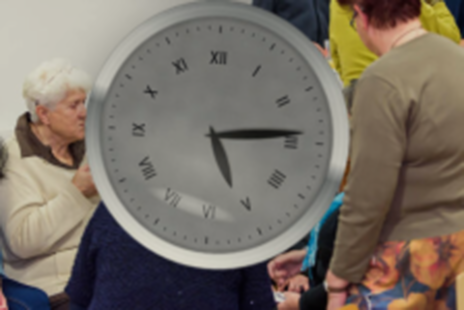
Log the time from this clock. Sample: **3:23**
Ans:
**5:14**
